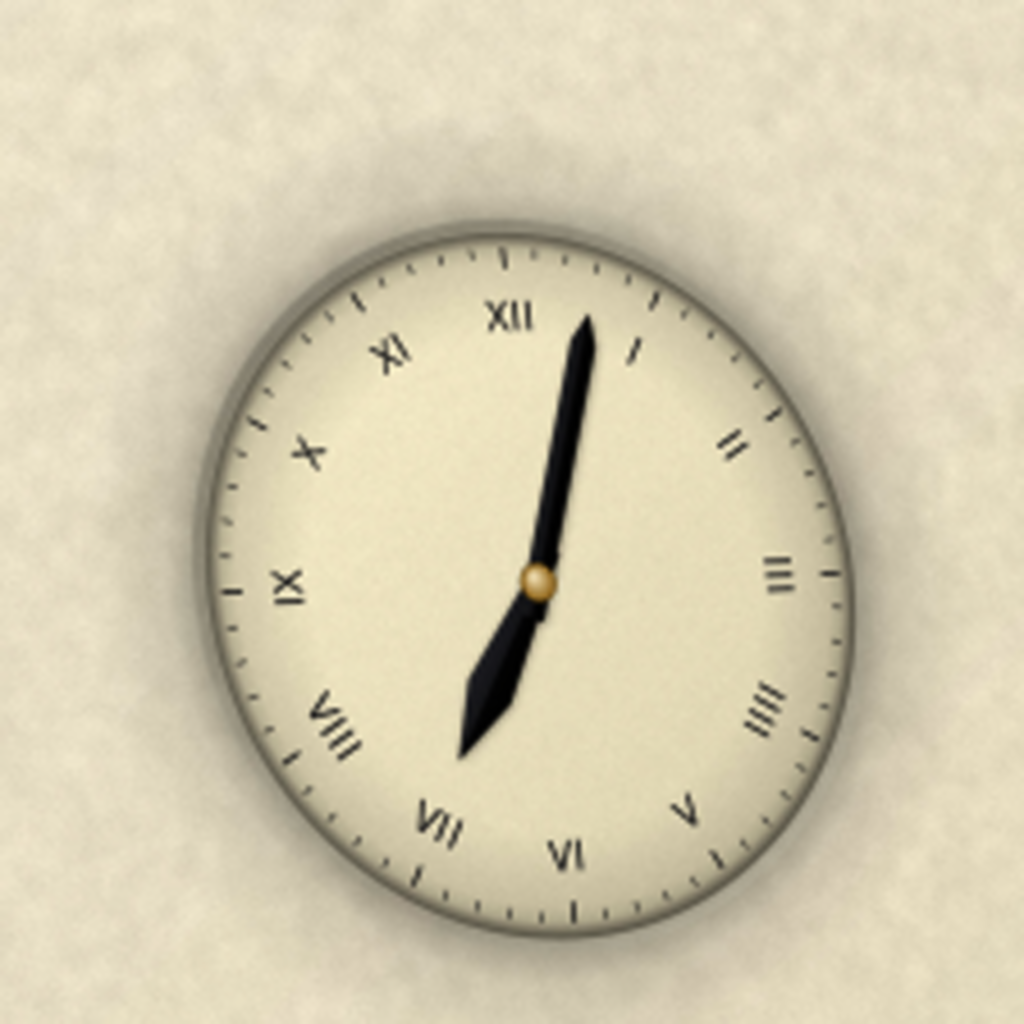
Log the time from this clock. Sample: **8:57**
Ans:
**7:03**
